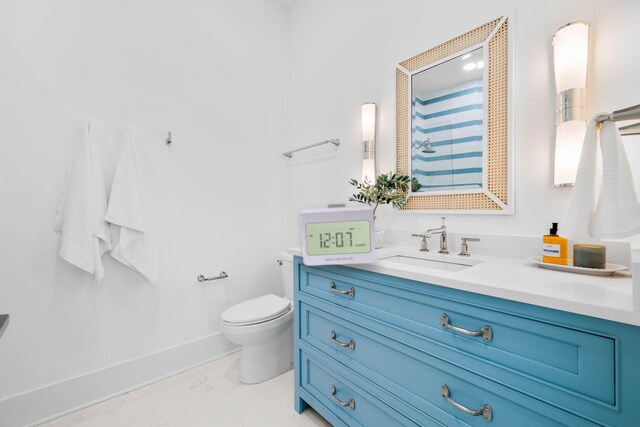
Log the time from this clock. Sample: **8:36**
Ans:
**12:07**
